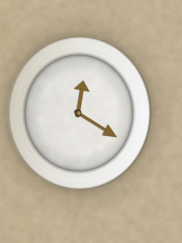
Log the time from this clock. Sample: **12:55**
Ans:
**12:20**
